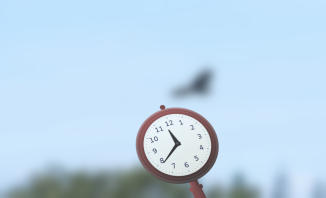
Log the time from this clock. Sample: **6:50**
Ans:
**11:39**
